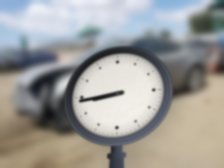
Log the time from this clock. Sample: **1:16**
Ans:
**8:44**
